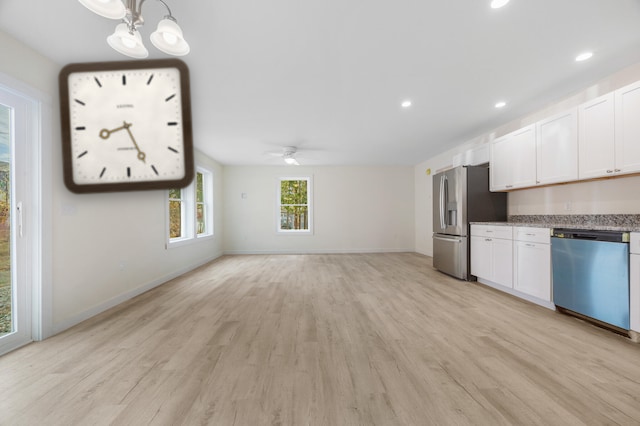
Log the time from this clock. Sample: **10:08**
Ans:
**8:26**
